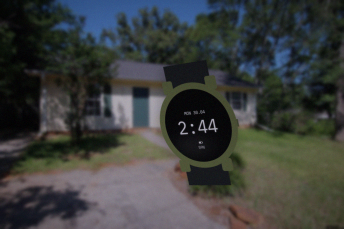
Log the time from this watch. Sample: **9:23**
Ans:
**2:44**
